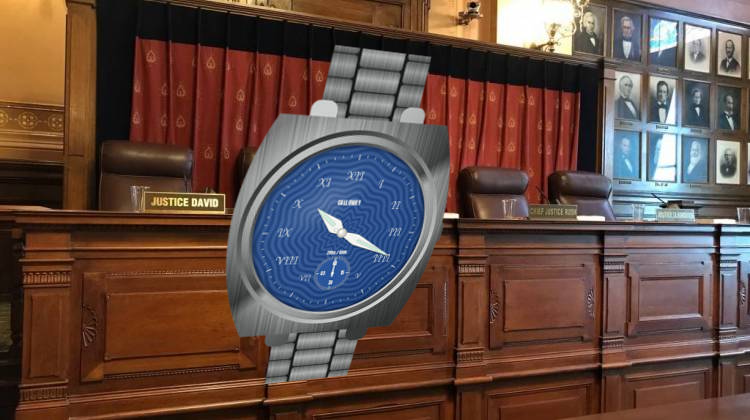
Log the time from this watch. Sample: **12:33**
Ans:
**10:19**
